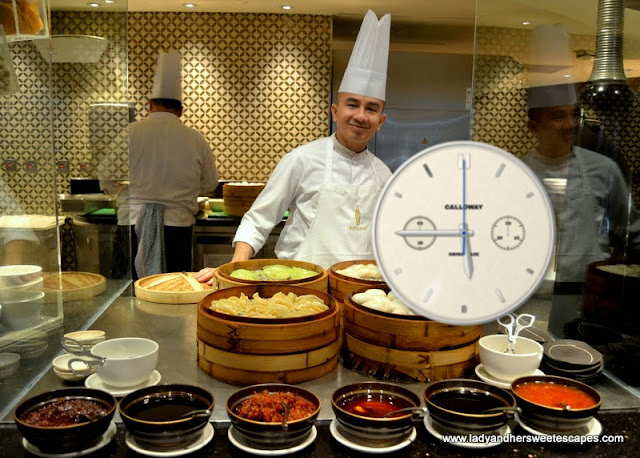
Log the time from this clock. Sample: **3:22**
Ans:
**5:45**
